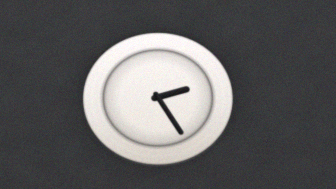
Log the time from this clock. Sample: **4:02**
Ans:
**2:25**
